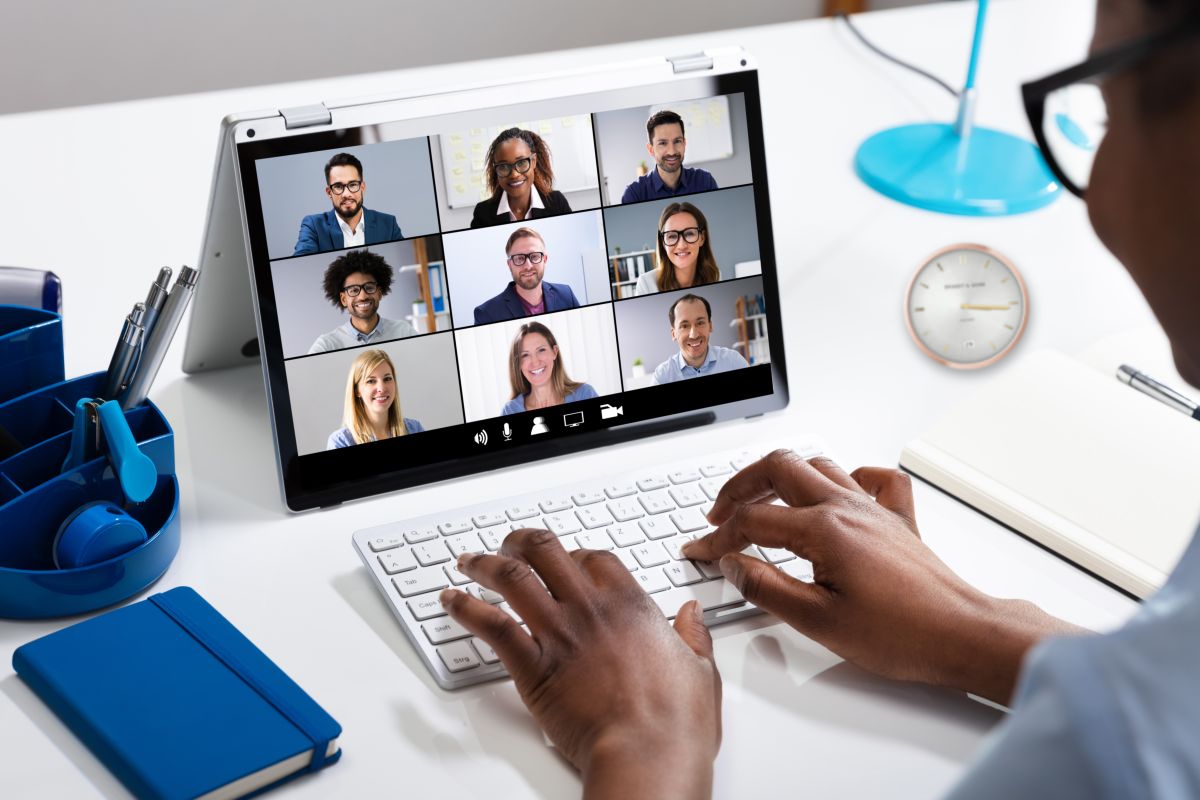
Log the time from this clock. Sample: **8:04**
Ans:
**3:16**
